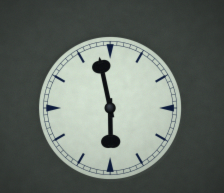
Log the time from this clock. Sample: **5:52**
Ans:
**5:58**
